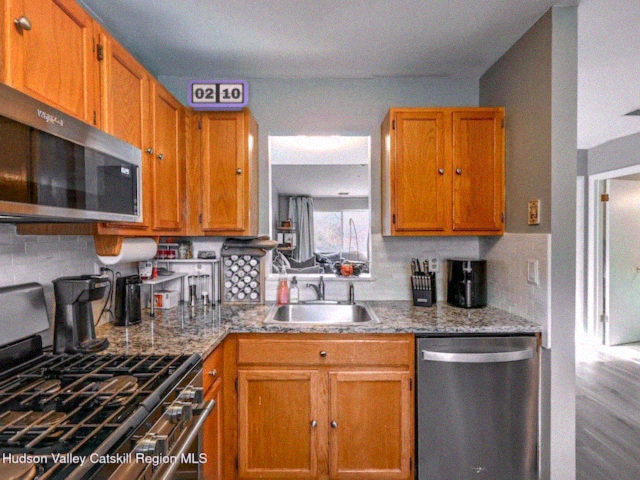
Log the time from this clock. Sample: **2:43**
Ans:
**2:10**
